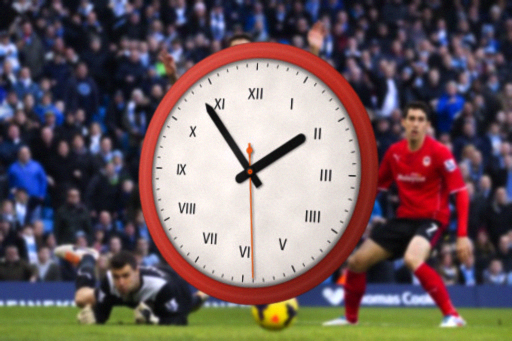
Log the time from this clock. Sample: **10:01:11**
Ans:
**1:53:29**
